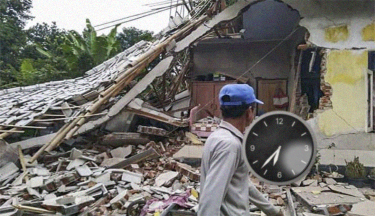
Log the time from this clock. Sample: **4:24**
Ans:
**6:37**
